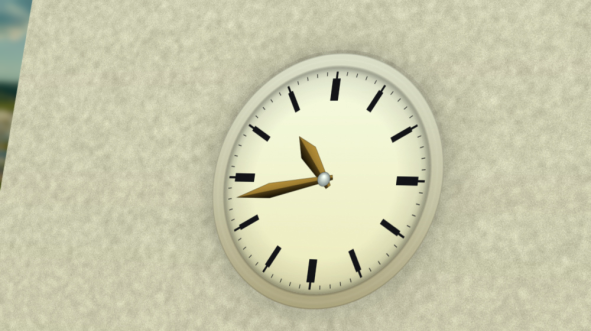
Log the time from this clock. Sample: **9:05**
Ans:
**10:43**
